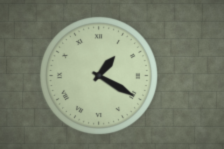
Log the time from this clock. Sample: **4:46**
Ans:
**1:20**
